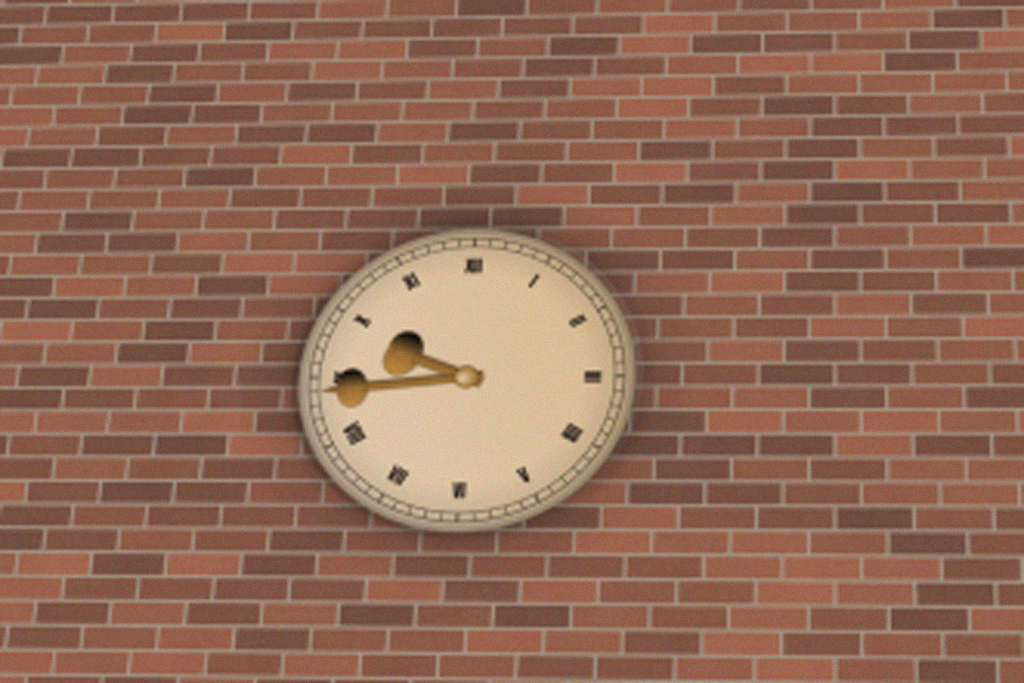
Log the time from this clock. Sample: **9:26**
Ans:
**9:44**
